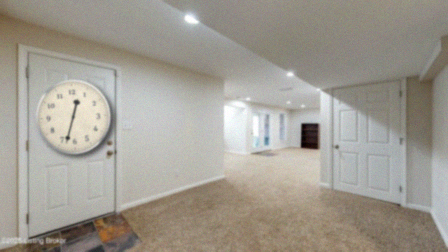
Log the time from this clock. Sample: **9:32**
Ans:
**12:33**
